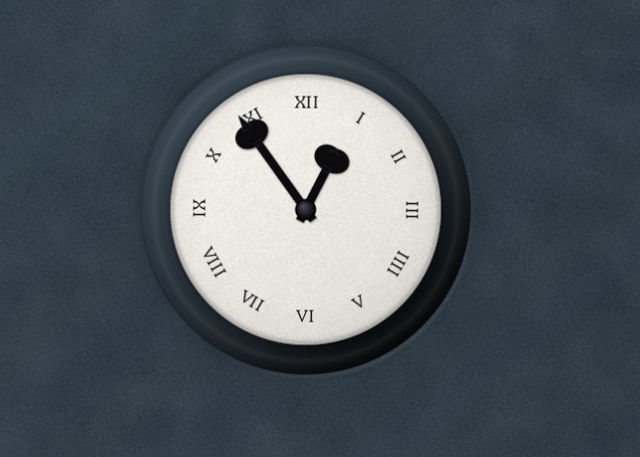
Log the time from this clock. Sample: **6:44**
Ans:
**12:54**
